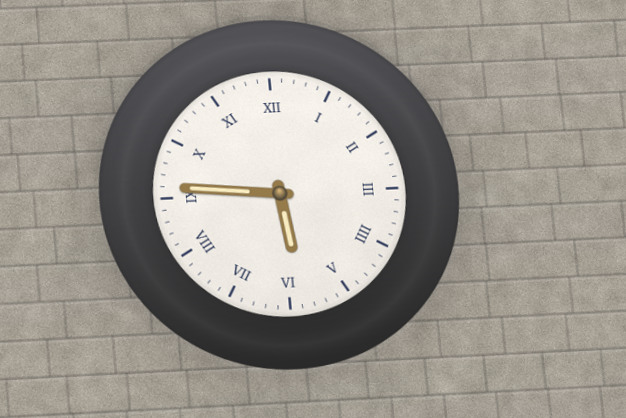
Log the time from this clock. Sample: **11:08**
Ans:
**5:46**
